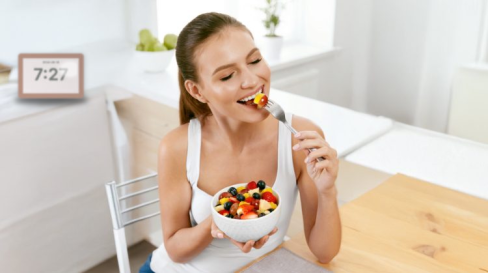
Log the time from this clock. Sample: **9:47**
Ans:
**7:27**
